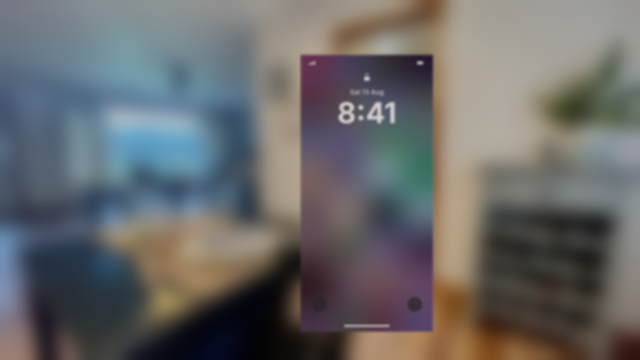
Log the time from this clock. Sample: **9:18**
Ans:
**8:41**
